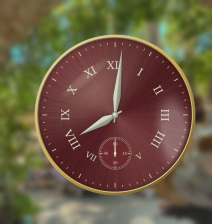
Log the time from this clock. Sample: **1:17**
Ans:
**8:01**
